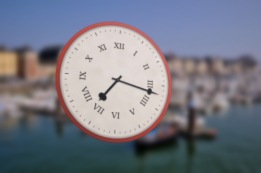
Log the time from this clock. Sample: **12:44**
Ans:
**7:17**
